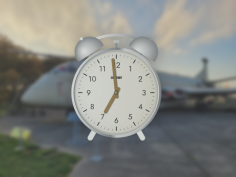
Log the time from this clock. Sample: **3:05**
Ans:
**6:59**
